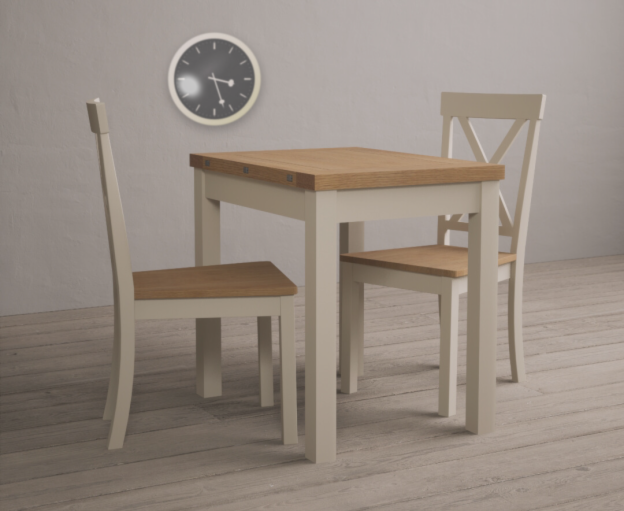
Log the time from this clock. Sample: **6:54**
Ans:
**3:27**
